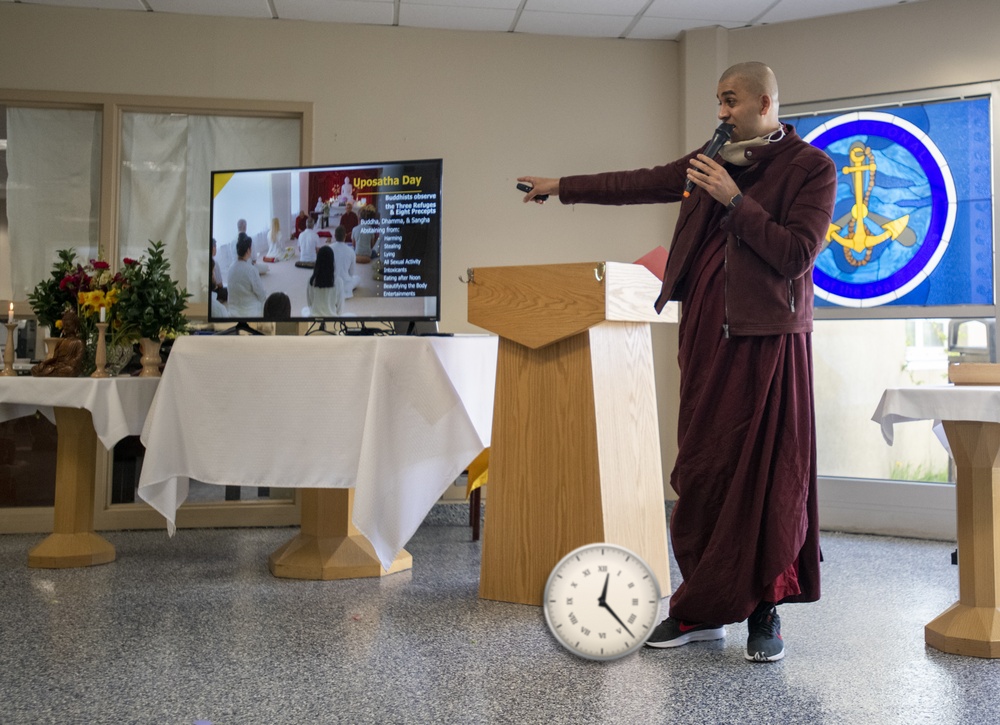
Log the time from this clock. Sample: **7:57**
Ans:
**12:23**
